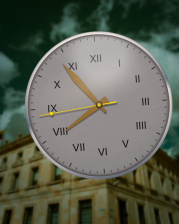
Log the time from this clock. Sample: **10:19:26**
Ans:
**7:53:44**
